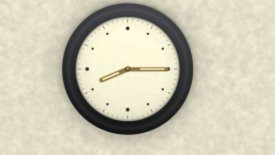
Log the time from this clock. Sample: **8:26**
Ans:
**8:15**
